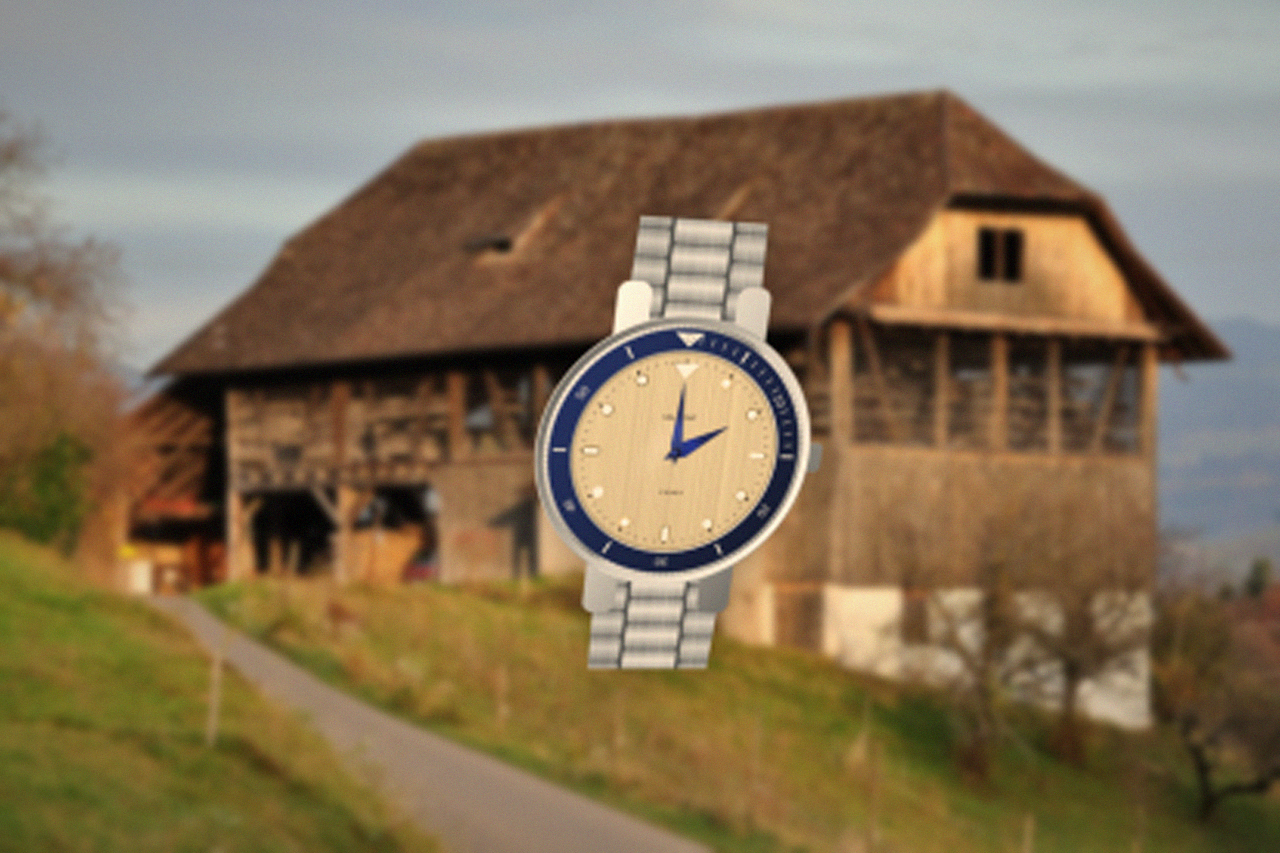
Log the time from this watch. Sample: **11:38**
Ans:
**2:00**
